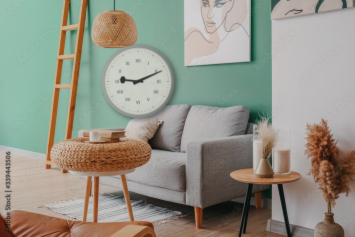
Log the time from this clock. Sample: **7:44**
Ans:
**9:11**
